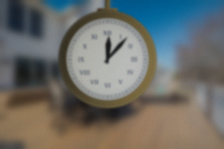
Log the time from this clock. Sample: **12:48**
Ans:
**12:07**
